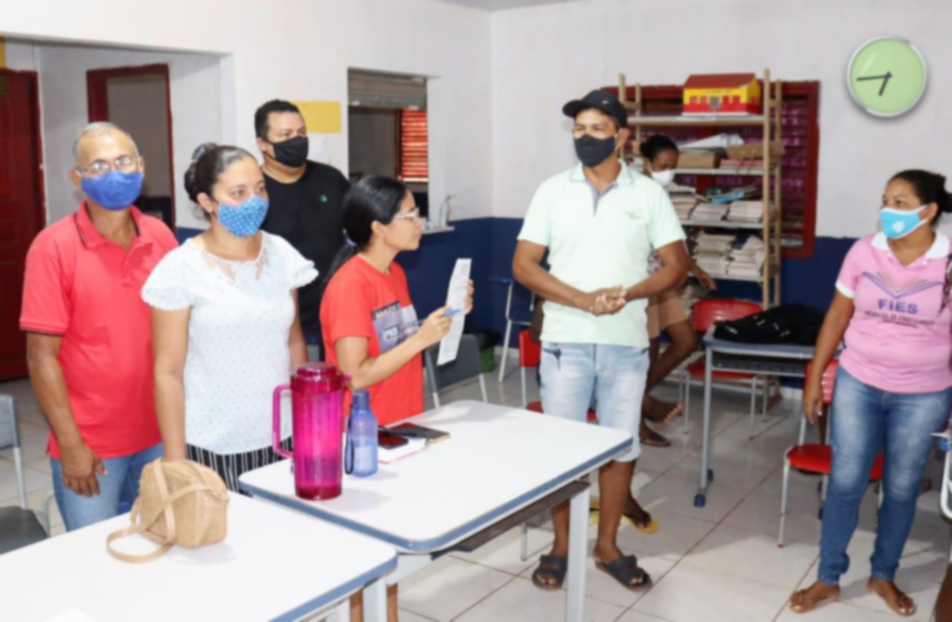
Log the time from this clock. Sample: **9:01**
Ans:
**6:44**
